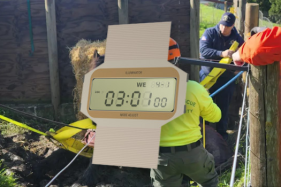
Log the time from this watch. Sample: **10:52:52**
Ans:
**3:01:00**
